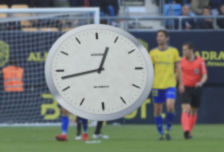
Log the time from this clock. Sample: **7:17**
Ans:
**12:43**
